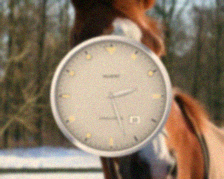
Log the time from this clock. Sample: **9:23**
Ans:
**2:27**
